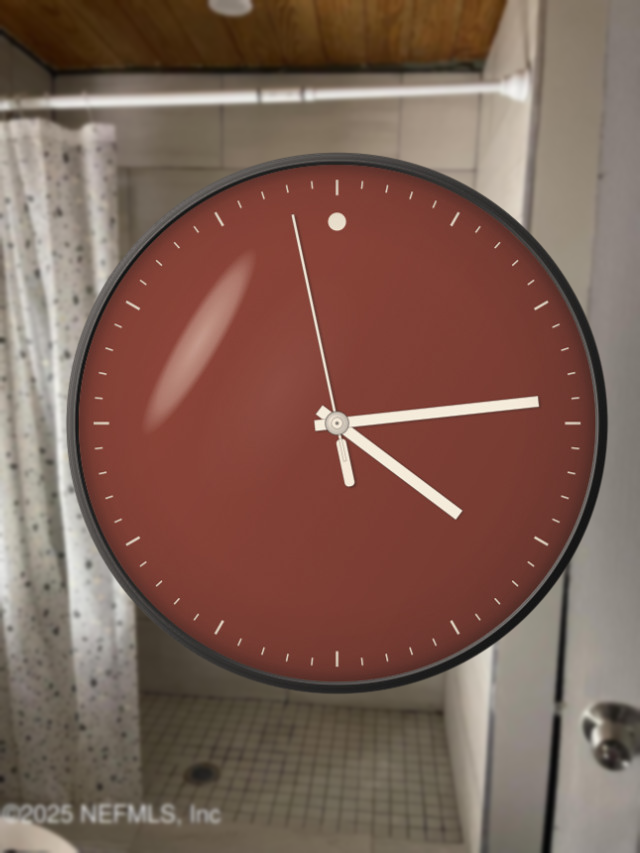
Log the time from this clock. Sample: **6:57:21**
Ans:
**4:13:58**
